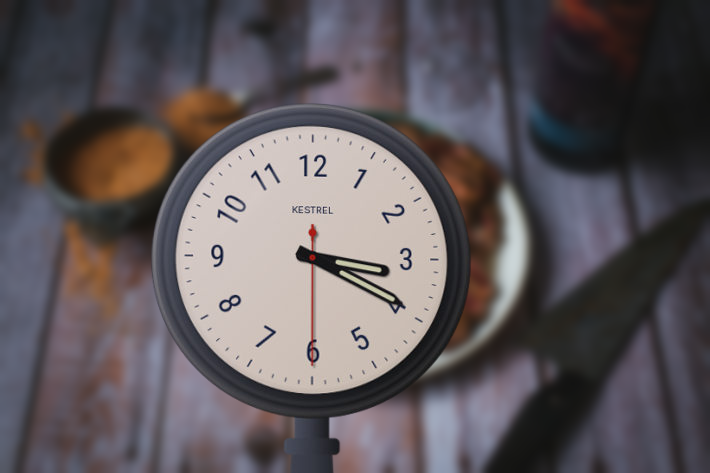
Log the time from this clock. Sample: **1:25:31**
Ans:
**3:19:30**
